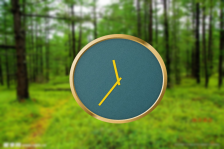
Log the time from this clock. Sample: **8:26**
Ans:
**11:36**
